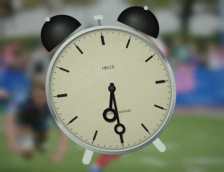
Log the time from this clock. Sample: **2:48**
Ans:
**6:30**
